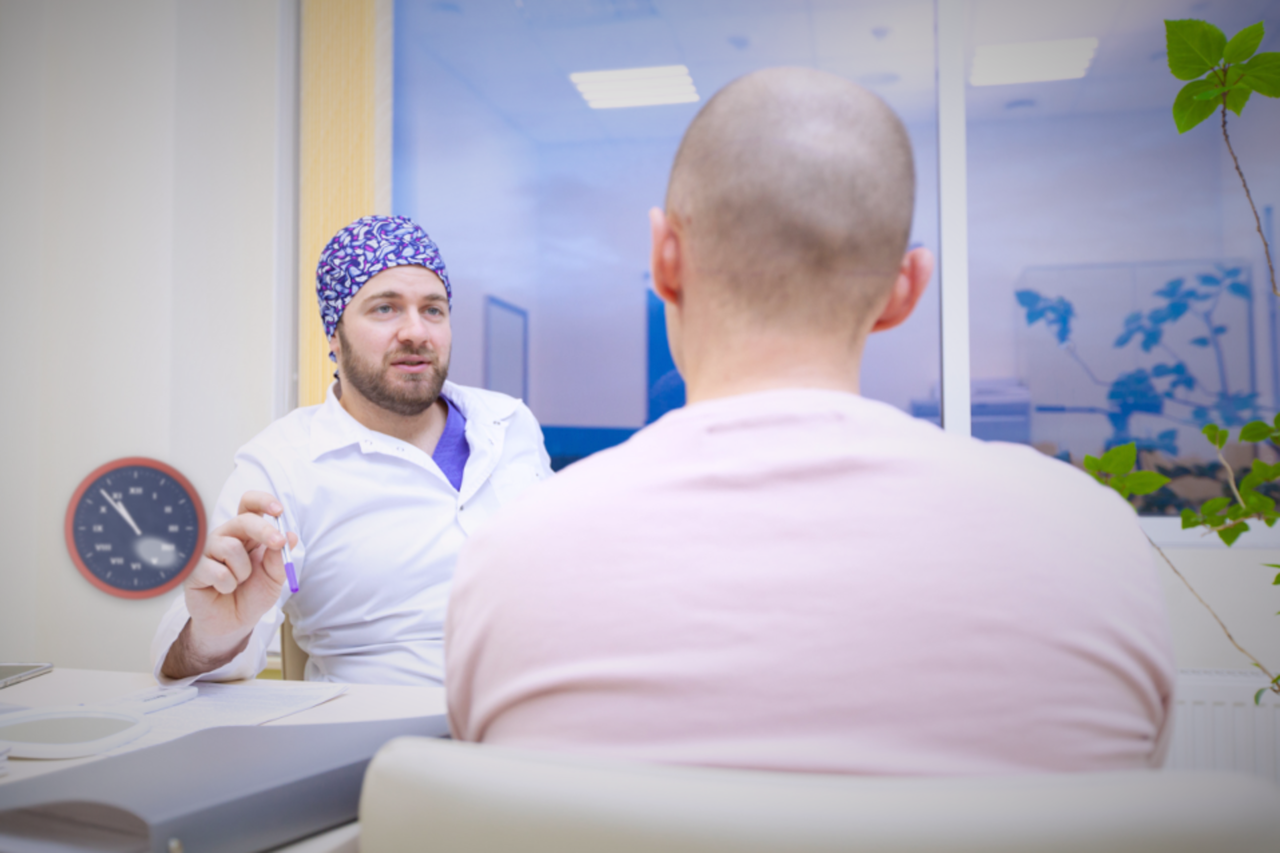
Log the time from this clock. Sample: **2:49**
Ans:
**10:53**
